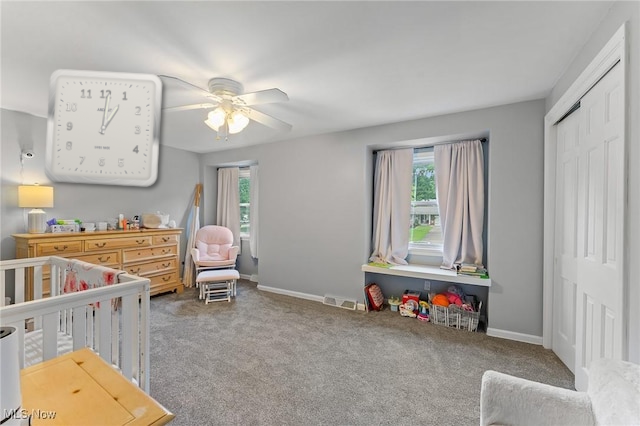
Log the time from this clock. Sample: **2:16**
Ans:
**1:01**
